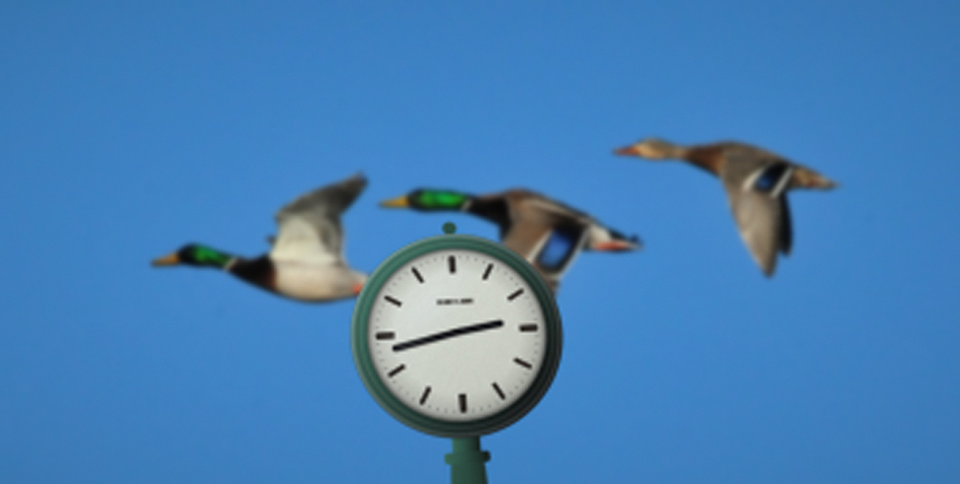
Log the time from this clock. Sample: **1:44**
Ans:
**2:43**
